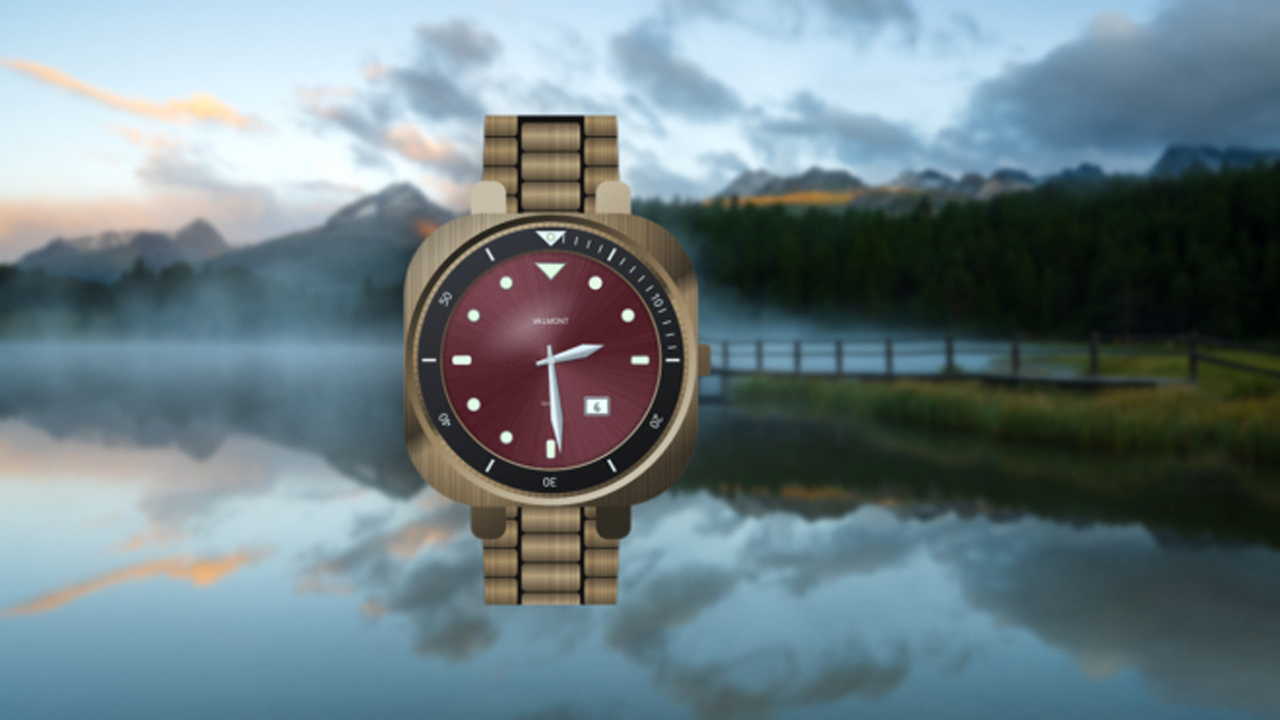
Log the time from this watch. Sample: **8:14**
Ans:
**2:29**
